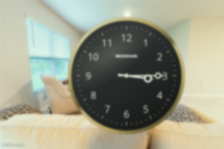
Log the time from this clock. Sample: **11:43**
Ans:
**3:15**
